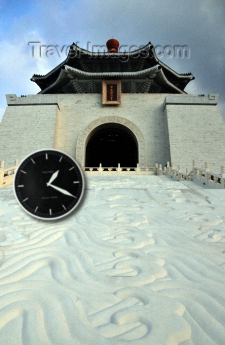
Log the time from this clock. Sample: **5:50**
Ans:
**1:20**
